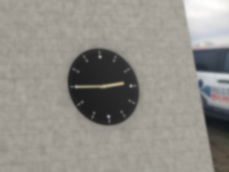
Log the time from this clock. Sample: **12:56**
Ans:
**2:45**
